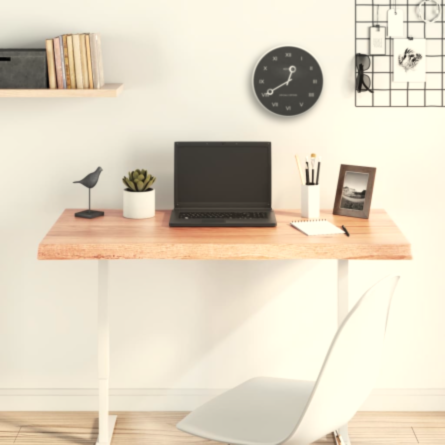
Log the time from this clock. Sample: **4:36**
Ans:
**12:40**
